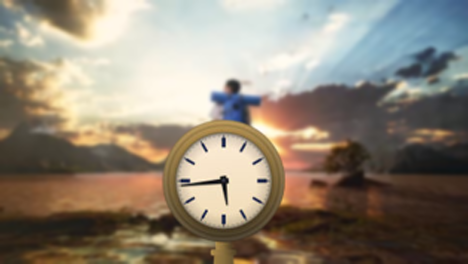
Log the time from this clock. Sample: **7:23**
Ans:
**5:44**
